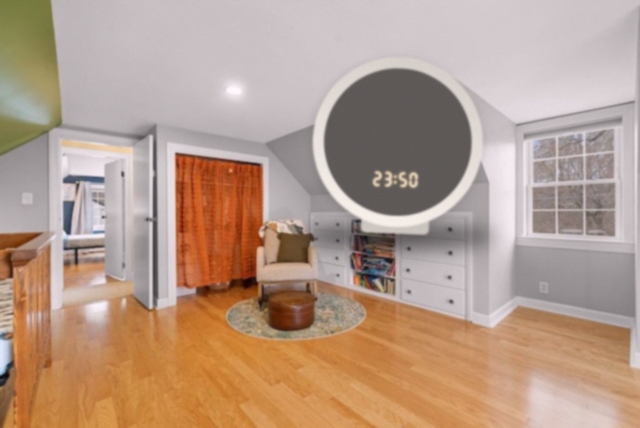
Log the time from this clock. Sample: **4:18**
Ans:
**23:50**
